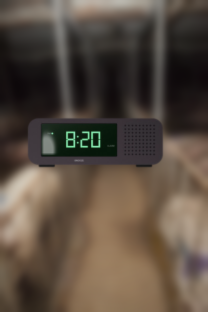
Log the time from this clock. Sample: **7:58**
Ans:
**8:20**
